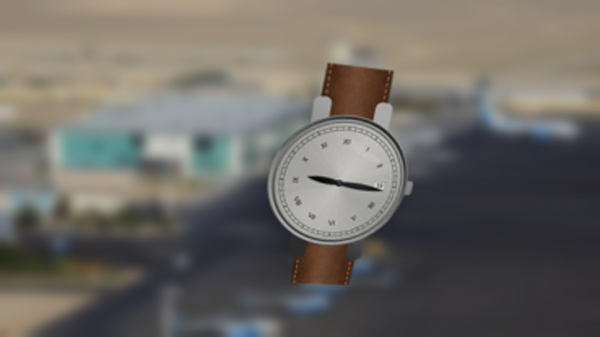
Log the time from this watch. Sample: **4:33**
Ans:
**9:16**
